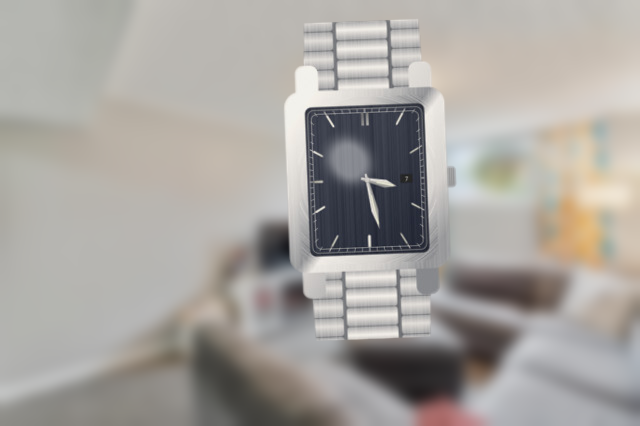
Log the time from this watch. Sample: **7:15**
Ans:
**3:28**
